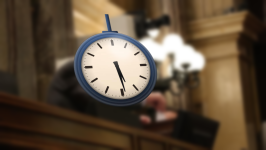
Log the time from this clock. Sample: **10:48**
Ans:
**5:29**
